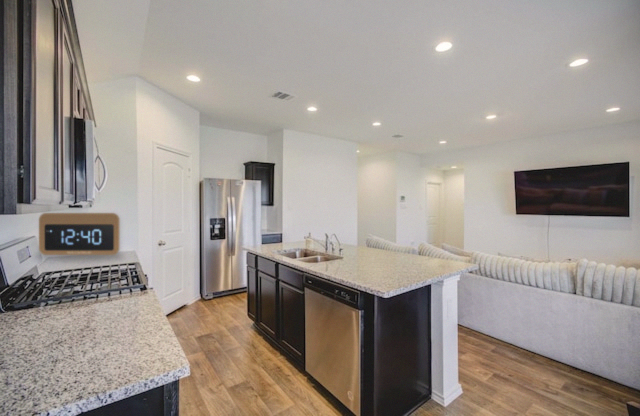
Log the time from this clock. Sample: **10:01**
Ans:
**12:40**
